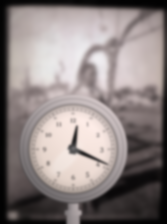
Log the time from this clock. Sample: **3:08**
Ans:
**12:19**
